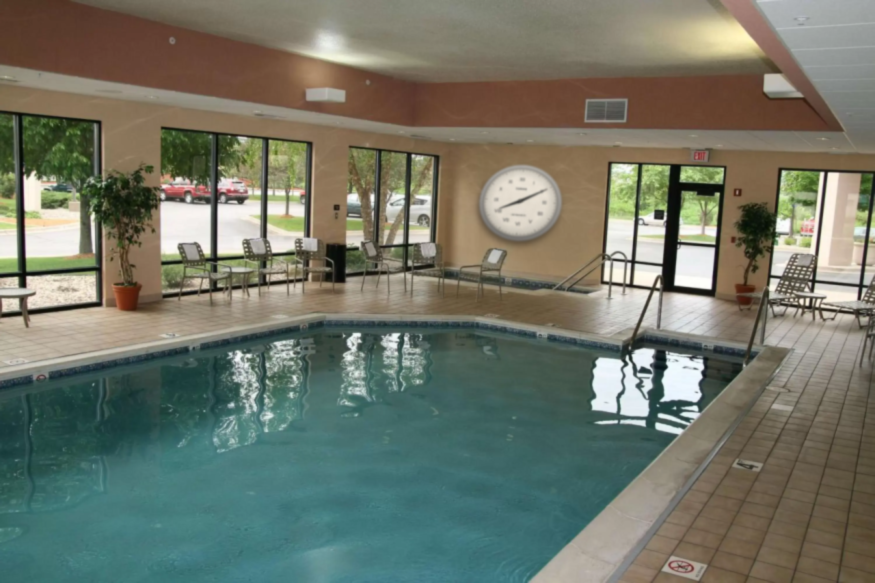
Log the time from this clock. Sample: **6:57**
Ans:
**8:10**
